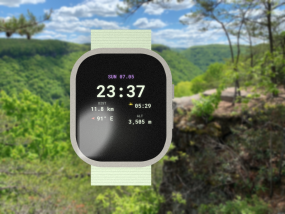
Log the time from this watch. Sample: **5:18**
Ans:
**23:37**
